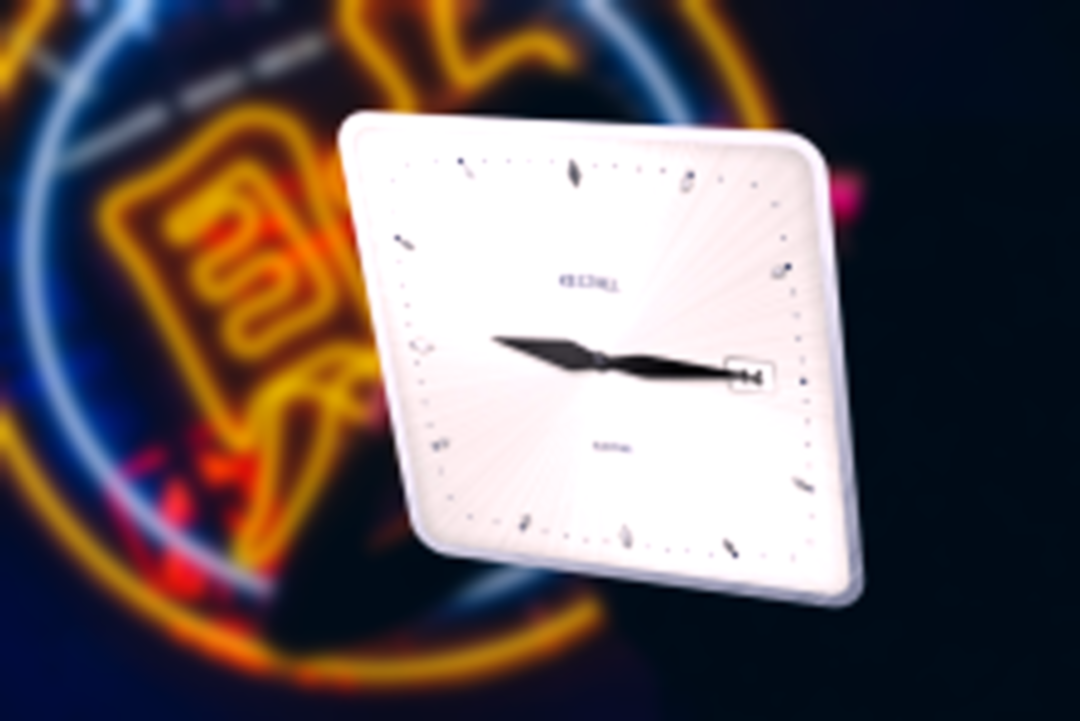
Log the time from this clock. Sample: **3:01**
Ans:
**9:15**
